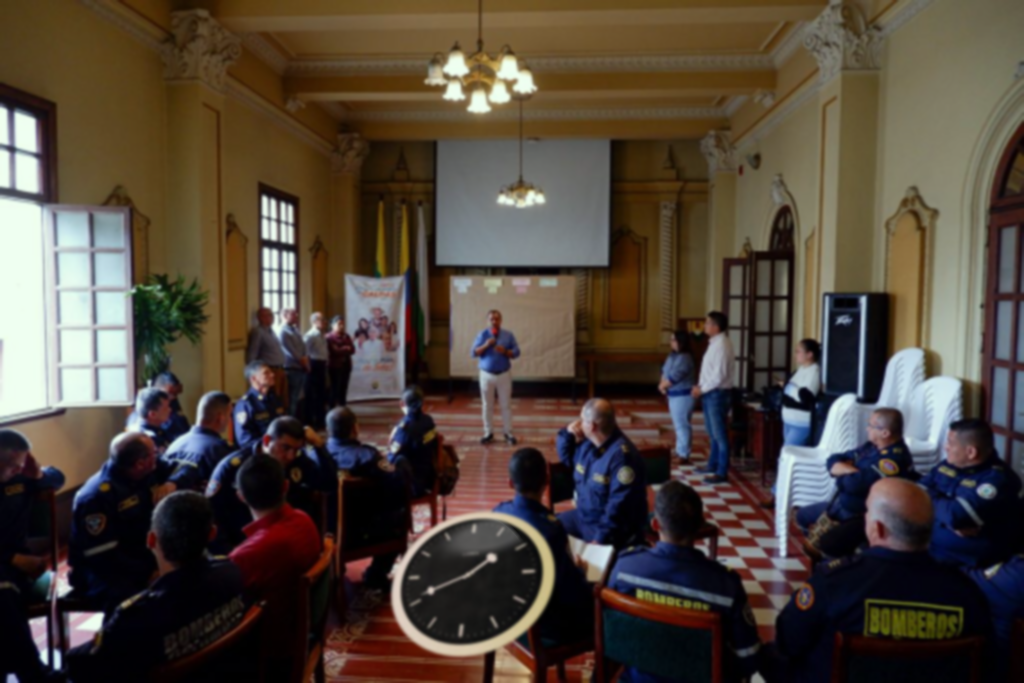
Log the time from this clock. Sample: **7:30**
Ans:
**1:41**
